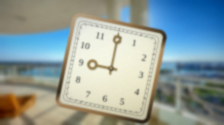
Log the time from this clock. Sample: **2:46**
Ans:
**9:00**
